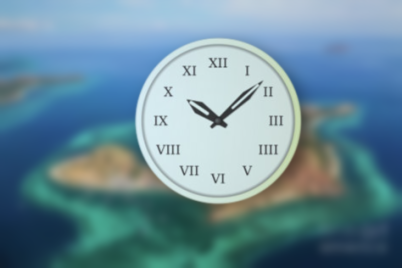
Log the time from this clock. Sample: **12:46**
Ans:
**10:08**
